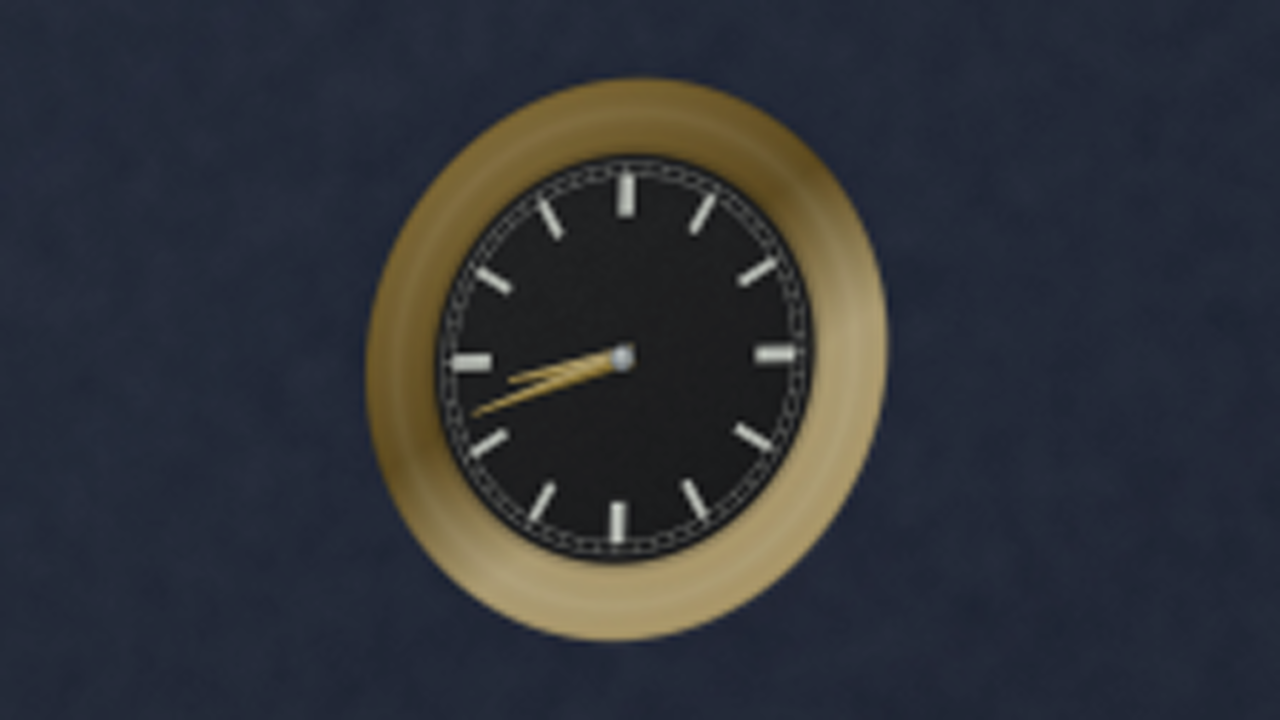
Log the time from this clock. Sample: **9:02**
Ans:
**8:42**
